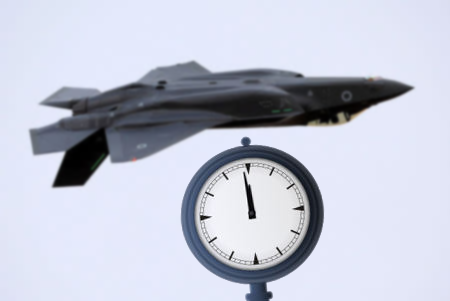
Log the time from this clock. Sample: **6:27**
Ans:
**11:59**
